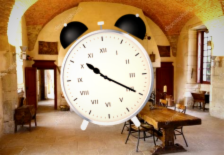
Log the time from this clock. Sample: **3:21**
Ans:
**10:20**
